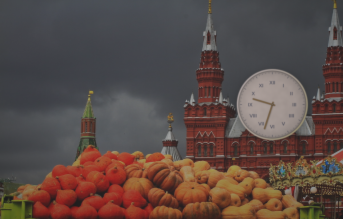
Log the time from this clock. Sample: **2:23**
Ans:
**9:33**
